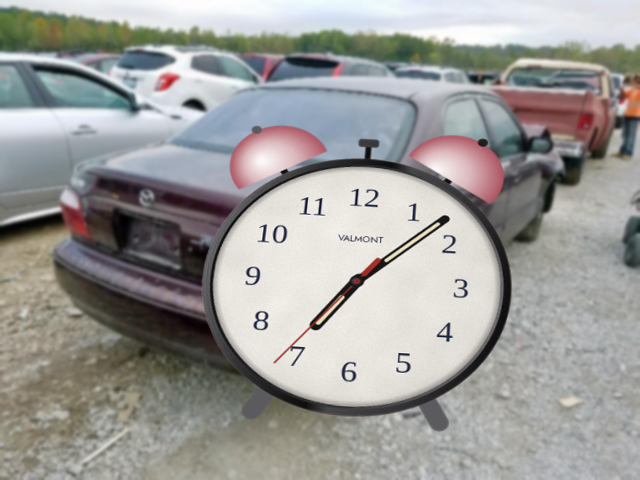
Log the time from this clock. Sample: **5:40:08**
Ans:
**7:07:36**
